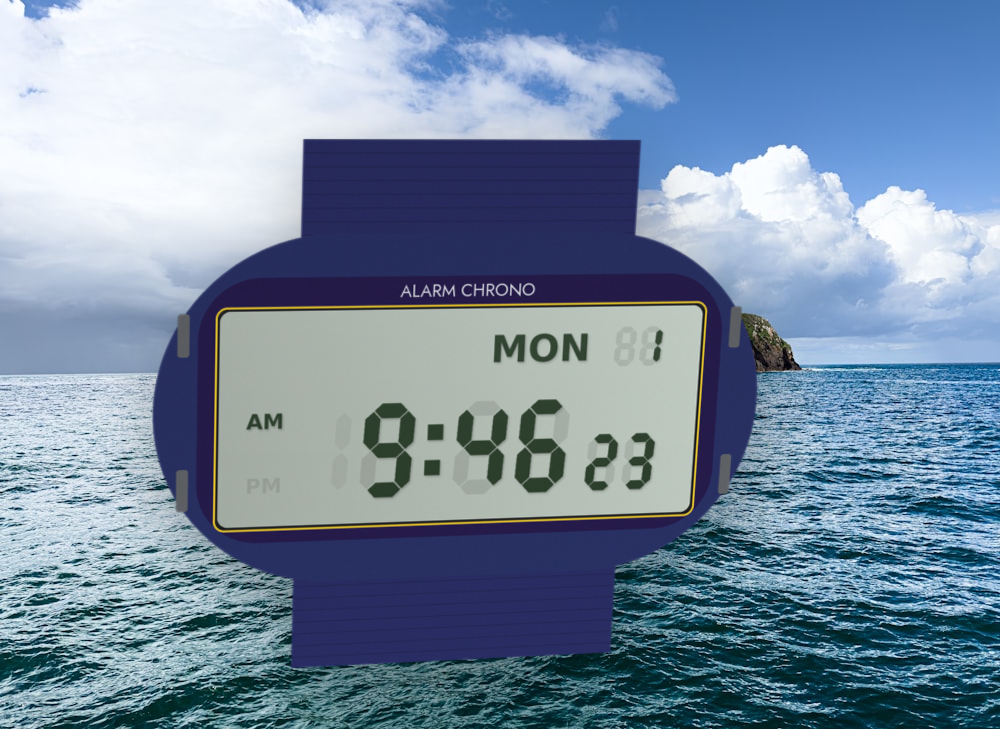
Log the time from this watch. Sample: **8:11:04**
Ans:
**9:46:23**
